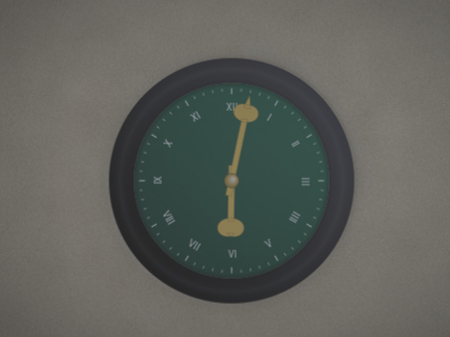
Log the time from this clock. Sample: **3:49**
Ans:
**6:02**
